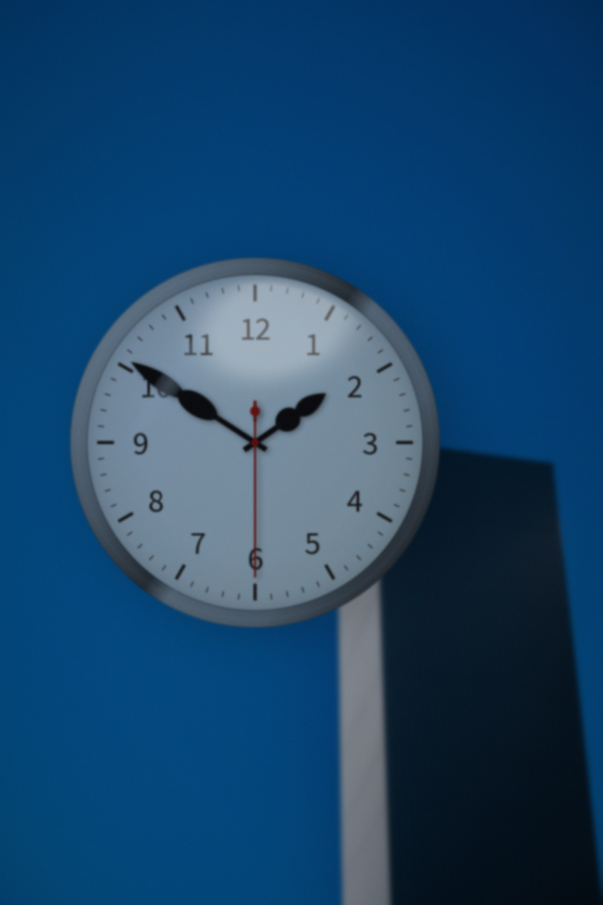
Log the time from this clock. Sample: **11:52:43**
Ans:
**1:50:30**
